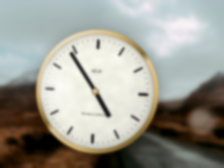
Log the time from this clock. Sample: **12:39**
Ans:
**4:54**
